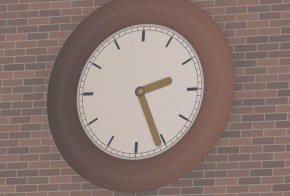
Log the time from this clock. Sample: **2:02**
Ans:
**2:26**
